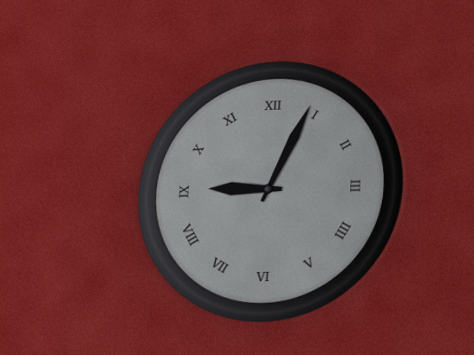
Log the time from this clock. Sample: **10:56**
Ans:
**9:04**
